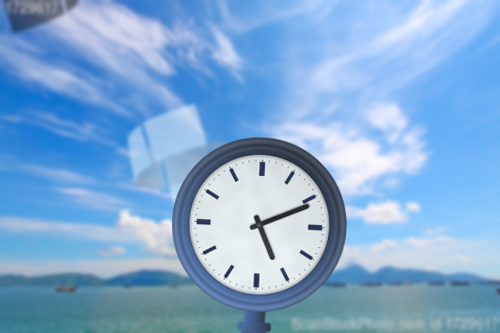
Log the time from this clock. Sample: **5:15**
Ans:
**5:11**
